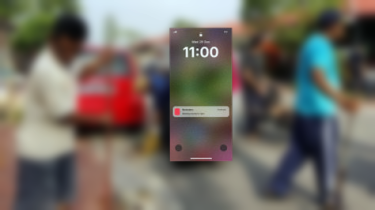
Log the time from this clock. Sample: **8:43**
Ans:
**11:00**
